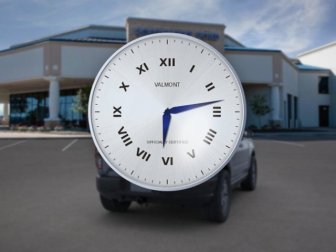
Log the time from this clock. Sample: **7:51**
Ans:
**6:13**
